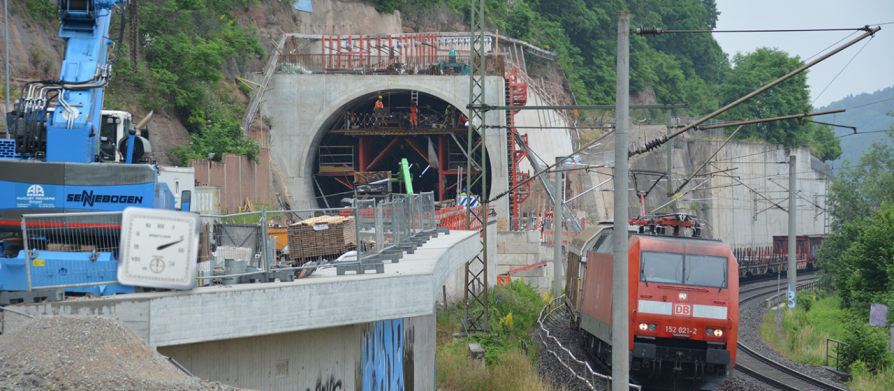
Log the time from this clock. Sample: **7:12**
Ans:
**2:11**
